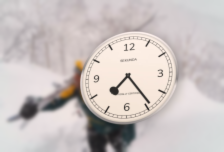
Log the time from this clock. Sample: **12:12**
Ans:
**7:24**
